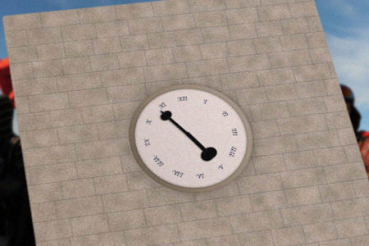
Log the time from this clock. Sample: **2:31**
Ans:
**4:54**
